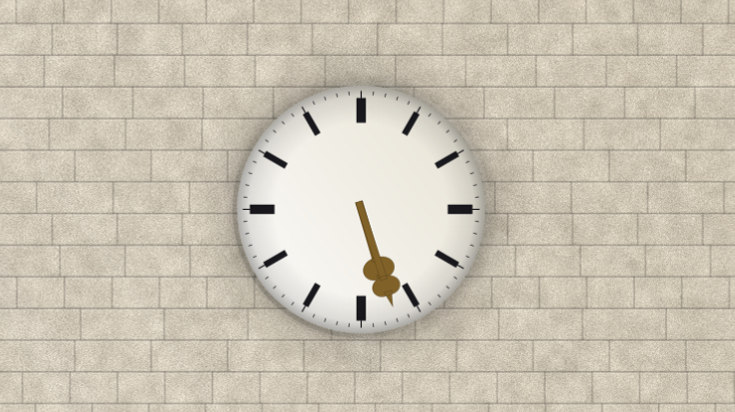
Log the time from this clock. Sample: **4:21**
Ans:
**5:27**
